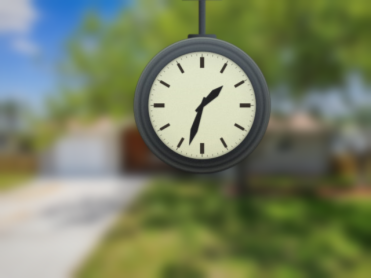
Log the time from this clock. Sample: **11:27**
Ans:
**1:33**
